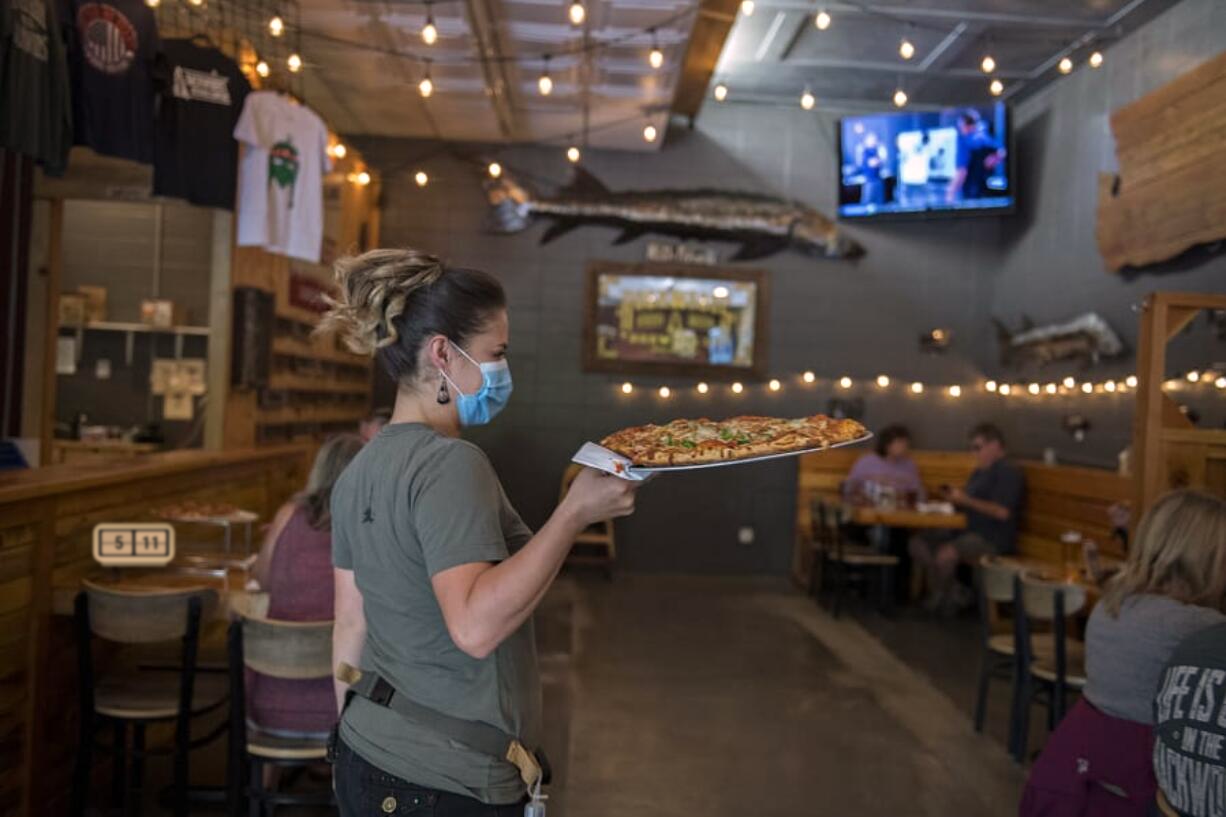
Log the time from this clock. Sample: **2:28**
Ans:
**5:11**
